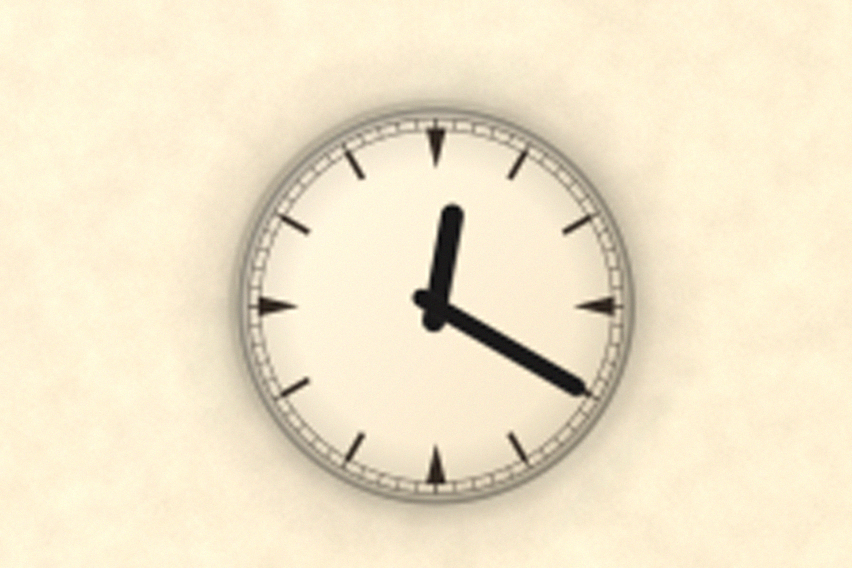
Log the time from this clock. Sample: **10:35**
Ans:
**12:20**
